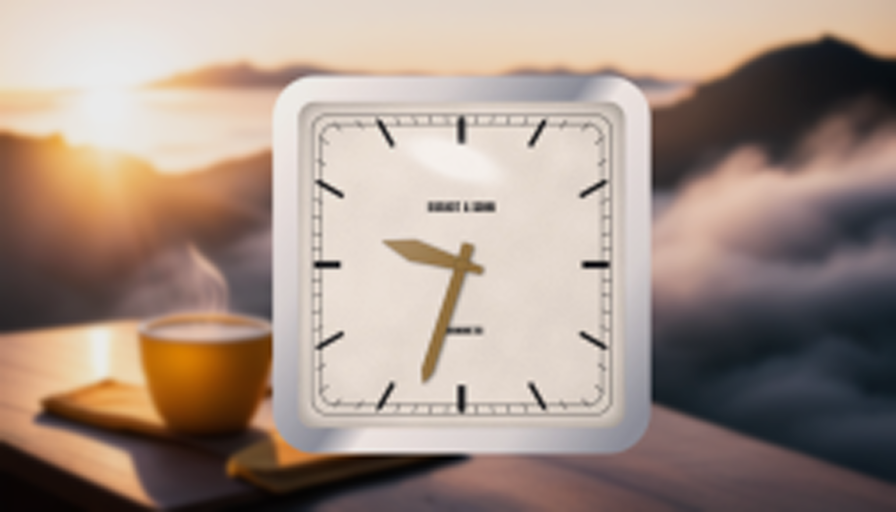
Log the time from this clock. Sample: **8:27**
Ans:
**9:33**
